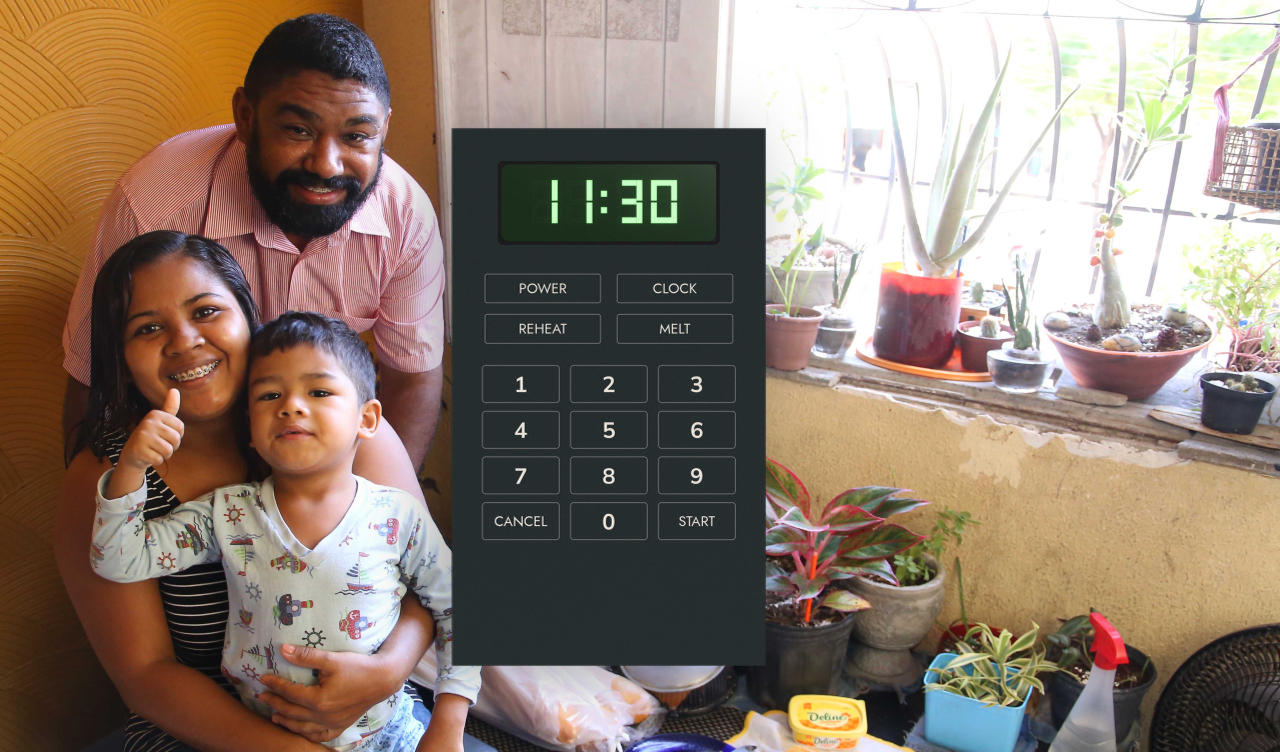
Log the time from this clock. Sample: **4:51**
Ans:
**11:30**
